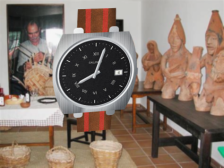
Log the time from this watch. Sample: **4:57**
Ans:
**8:03**
